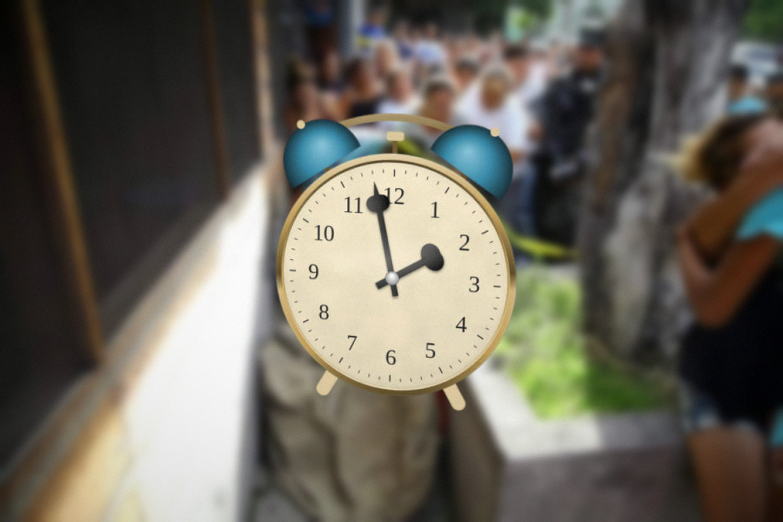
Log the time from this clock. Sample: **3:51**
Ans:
**1:58**
